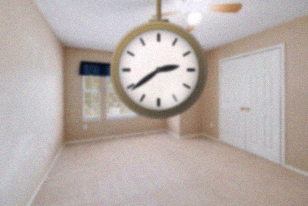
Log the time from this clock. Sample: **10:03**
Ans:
**2:39**
